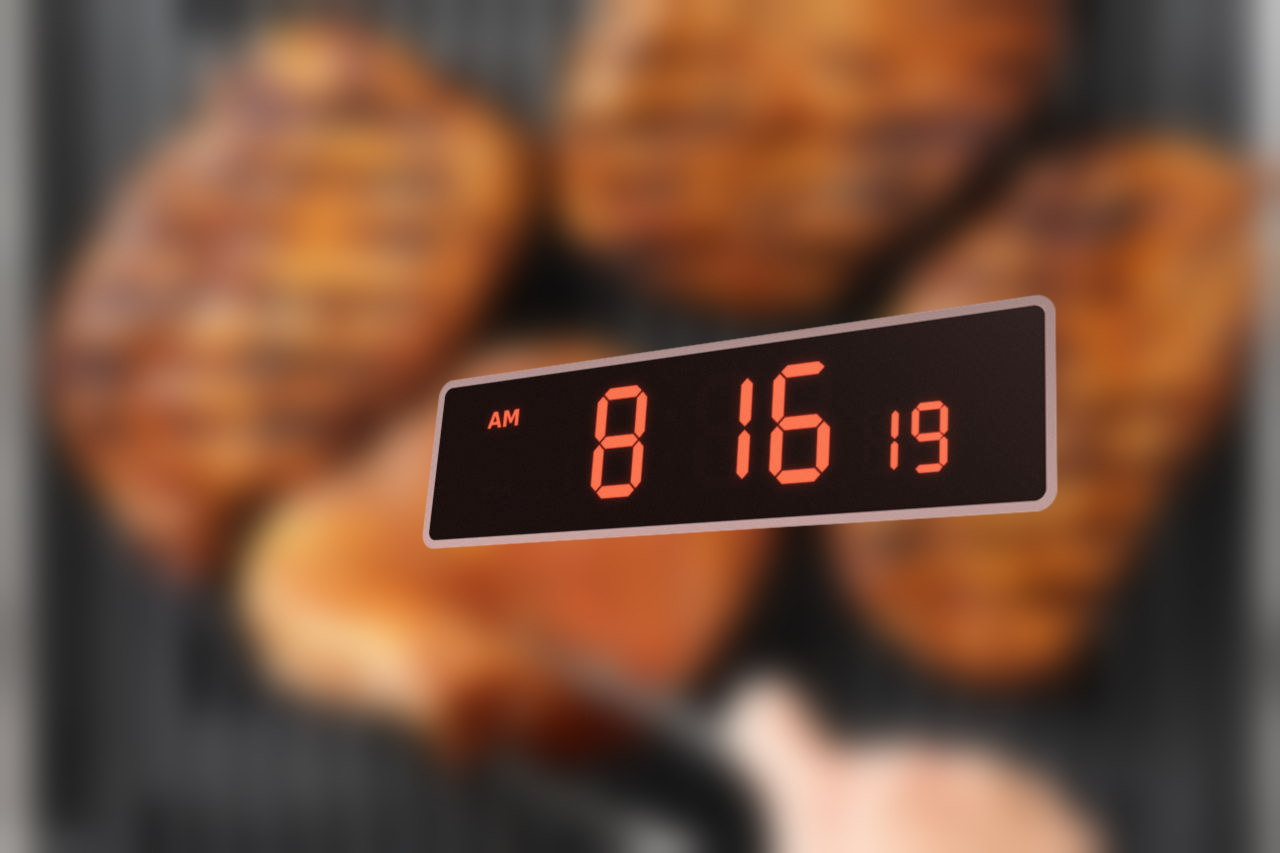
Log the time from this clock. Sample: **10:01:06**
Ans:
**8:16:19**
